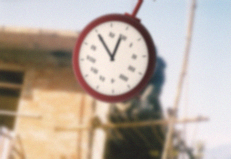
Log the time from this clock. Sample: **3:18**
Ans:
**11:50**
